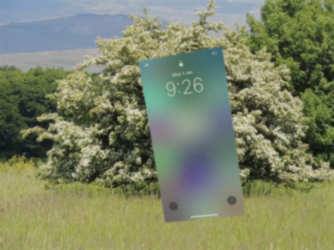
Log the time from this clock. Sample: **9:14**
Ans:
**9:26**
